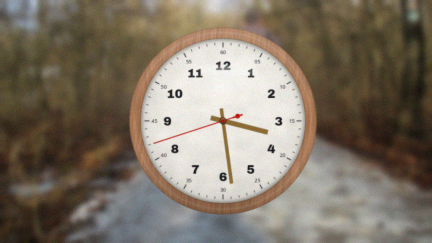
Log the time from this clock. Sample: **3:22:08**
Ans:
**3:28:42**
